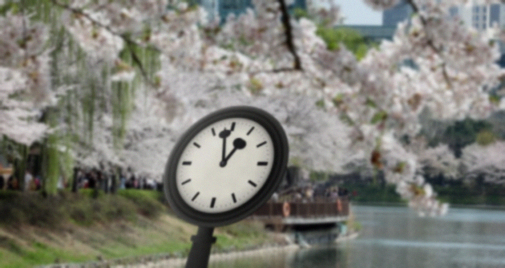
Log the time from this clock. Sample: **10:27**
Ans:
**12:58**
